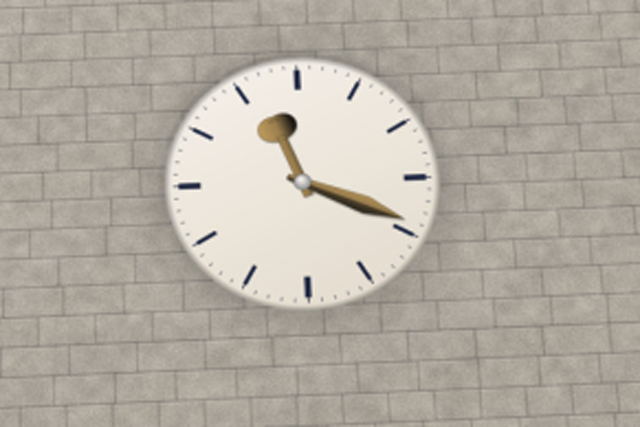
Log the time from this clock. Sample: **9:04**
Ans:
**11:19**
